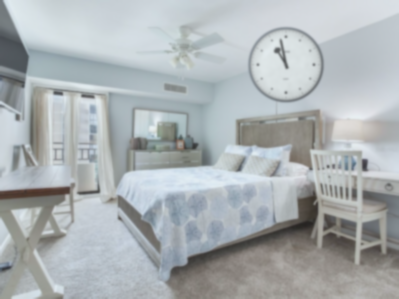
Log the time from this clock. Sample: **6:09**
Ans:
**10:58**
